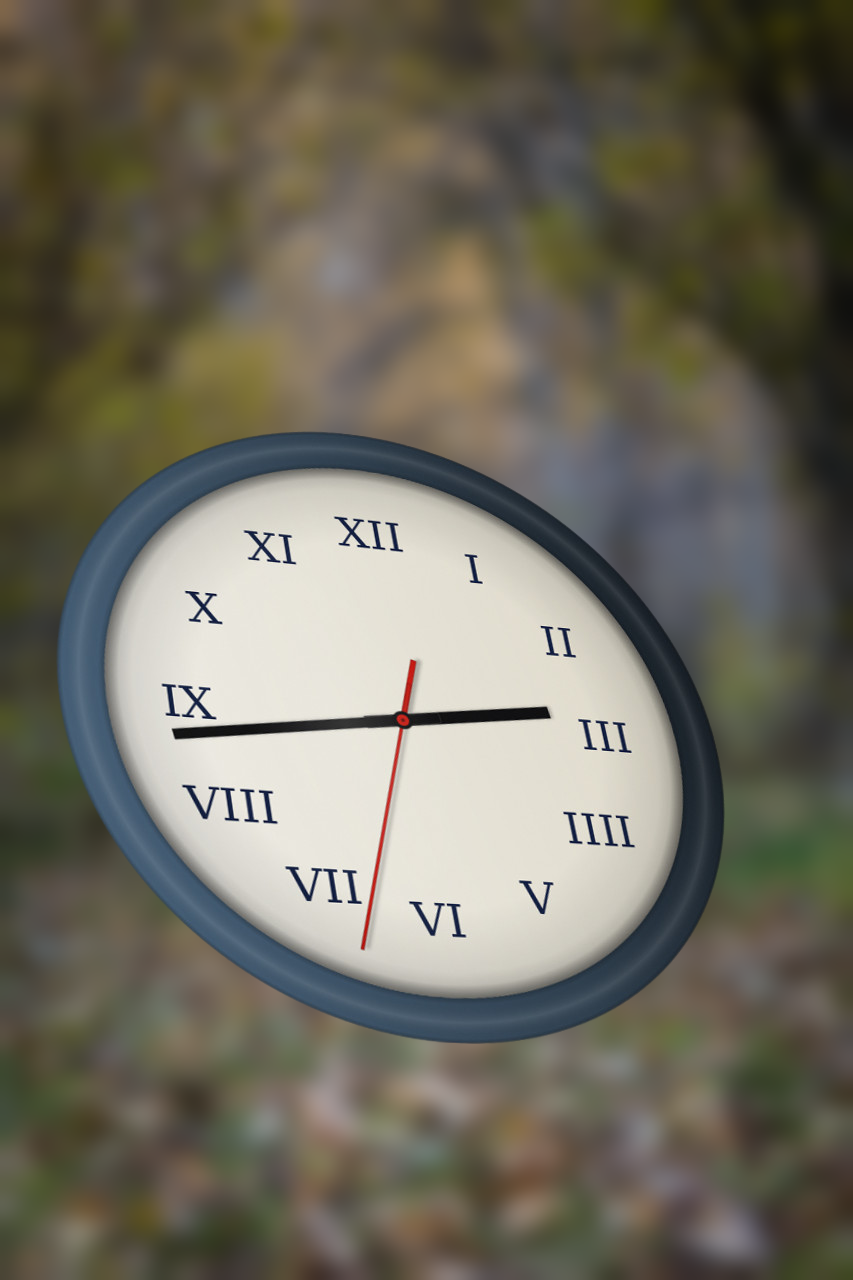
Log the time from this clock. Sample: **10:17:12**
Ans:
**2:43:33**
